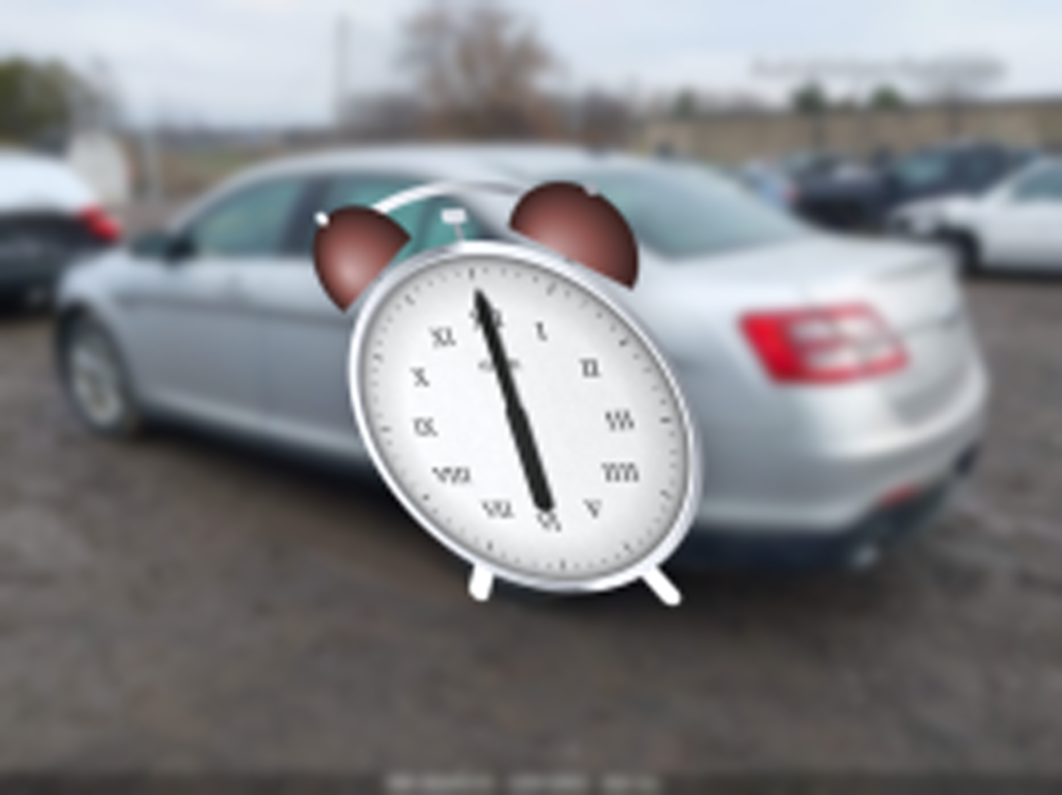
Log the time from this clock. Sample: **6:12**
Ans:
**6:00**
